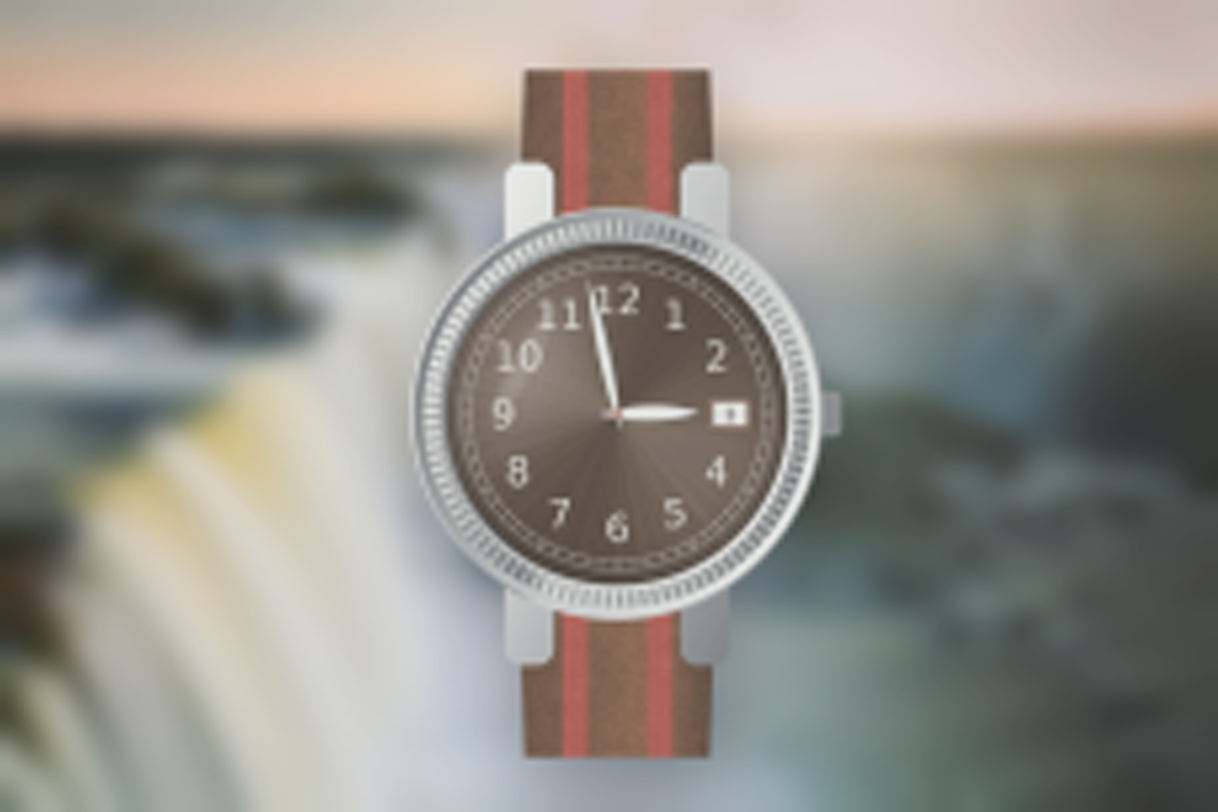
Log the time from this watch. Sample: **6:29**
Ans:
**2:58**
